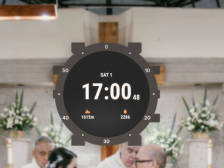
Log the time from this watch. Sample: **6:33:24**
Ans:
**17:00:48**
